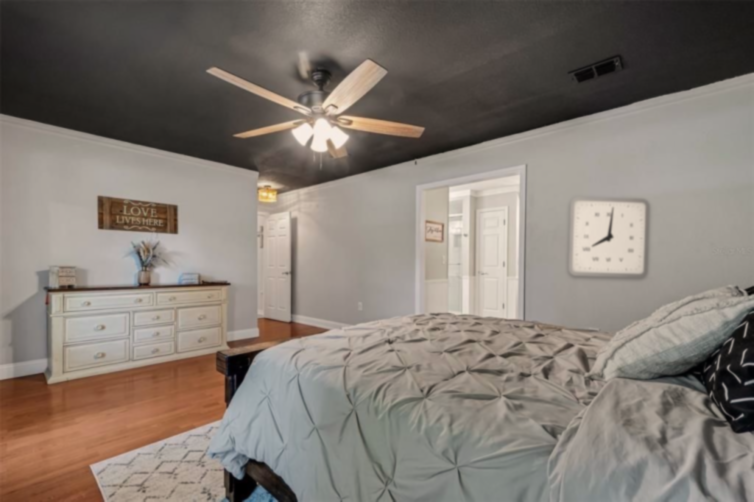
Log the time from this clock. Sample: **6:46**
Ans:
**8:01**
